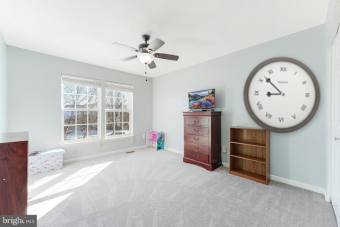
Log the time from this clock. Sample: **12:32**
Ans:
**8:52**
